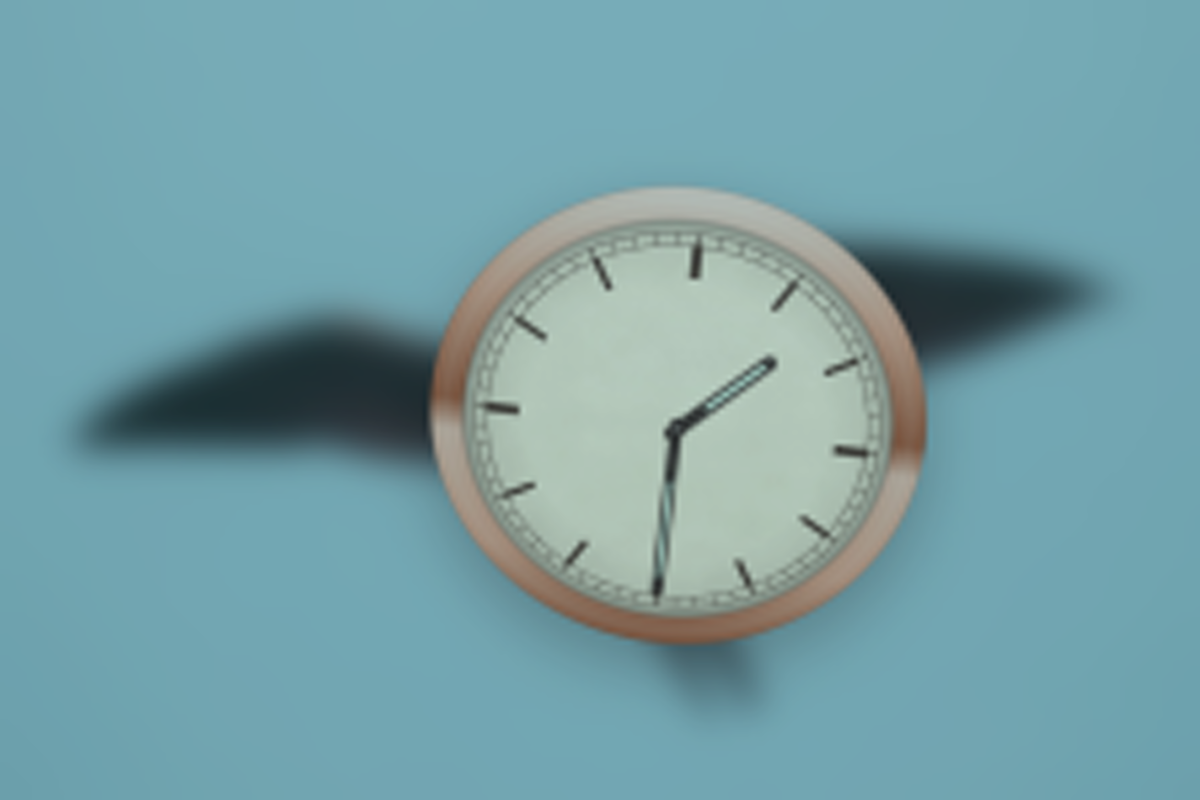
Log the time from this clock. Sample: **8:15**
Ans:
**1:30**
